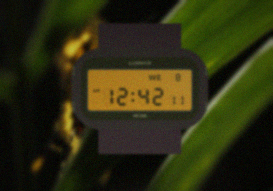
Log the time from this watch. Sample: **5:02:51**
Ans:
**12:42:11**
